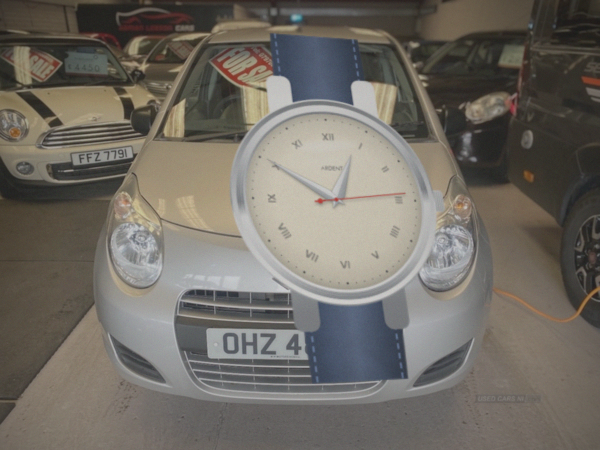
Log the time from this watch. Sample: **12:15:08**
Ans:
**12:50:14**
